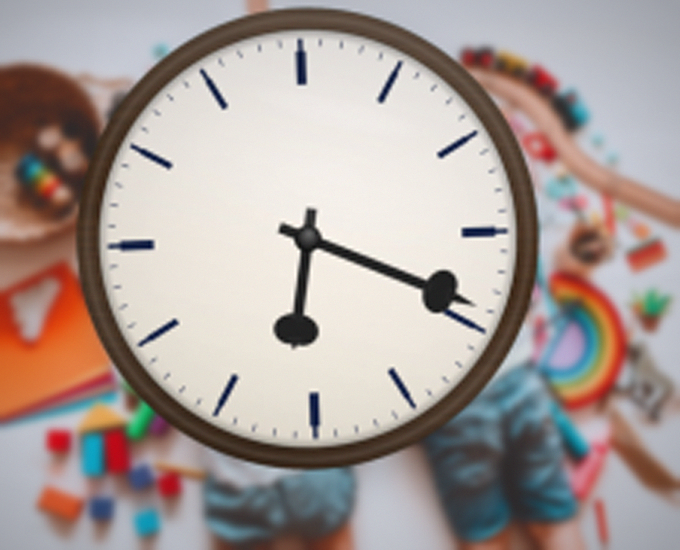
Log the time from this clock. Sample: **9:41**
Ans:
**6:19**
